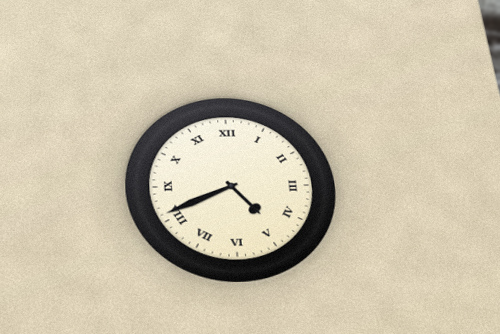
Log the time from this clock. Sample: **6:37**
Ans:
**4:41**
